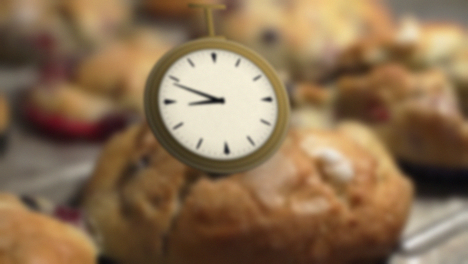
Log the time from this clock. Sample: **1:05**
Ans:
**8:49**
